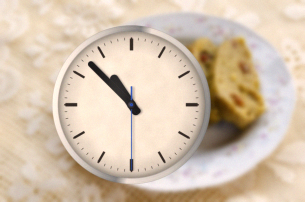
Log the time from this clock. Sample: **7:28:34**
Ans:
**10:52:30**
